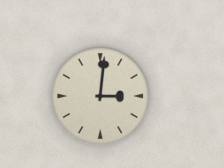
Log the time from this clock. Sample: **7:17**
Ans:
**3:01**
